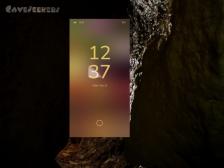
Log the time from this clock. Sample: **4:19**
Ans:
**12:37**
